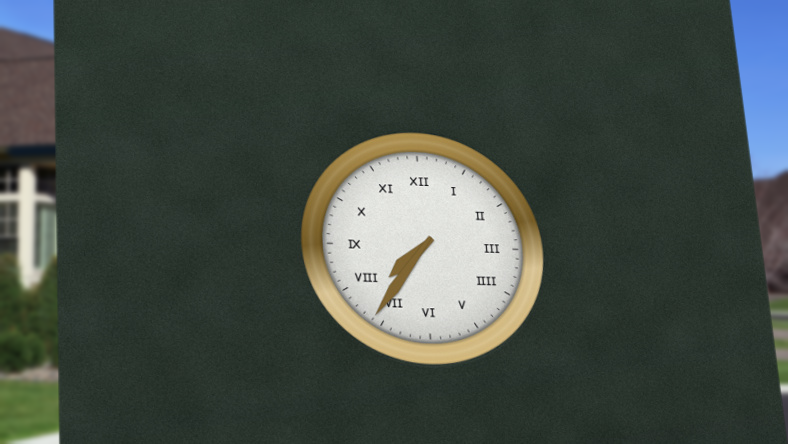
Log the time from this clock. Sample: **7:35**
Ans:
**7:36**
